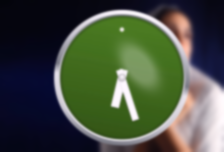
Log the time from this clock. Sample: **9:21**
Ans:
**6:27**
